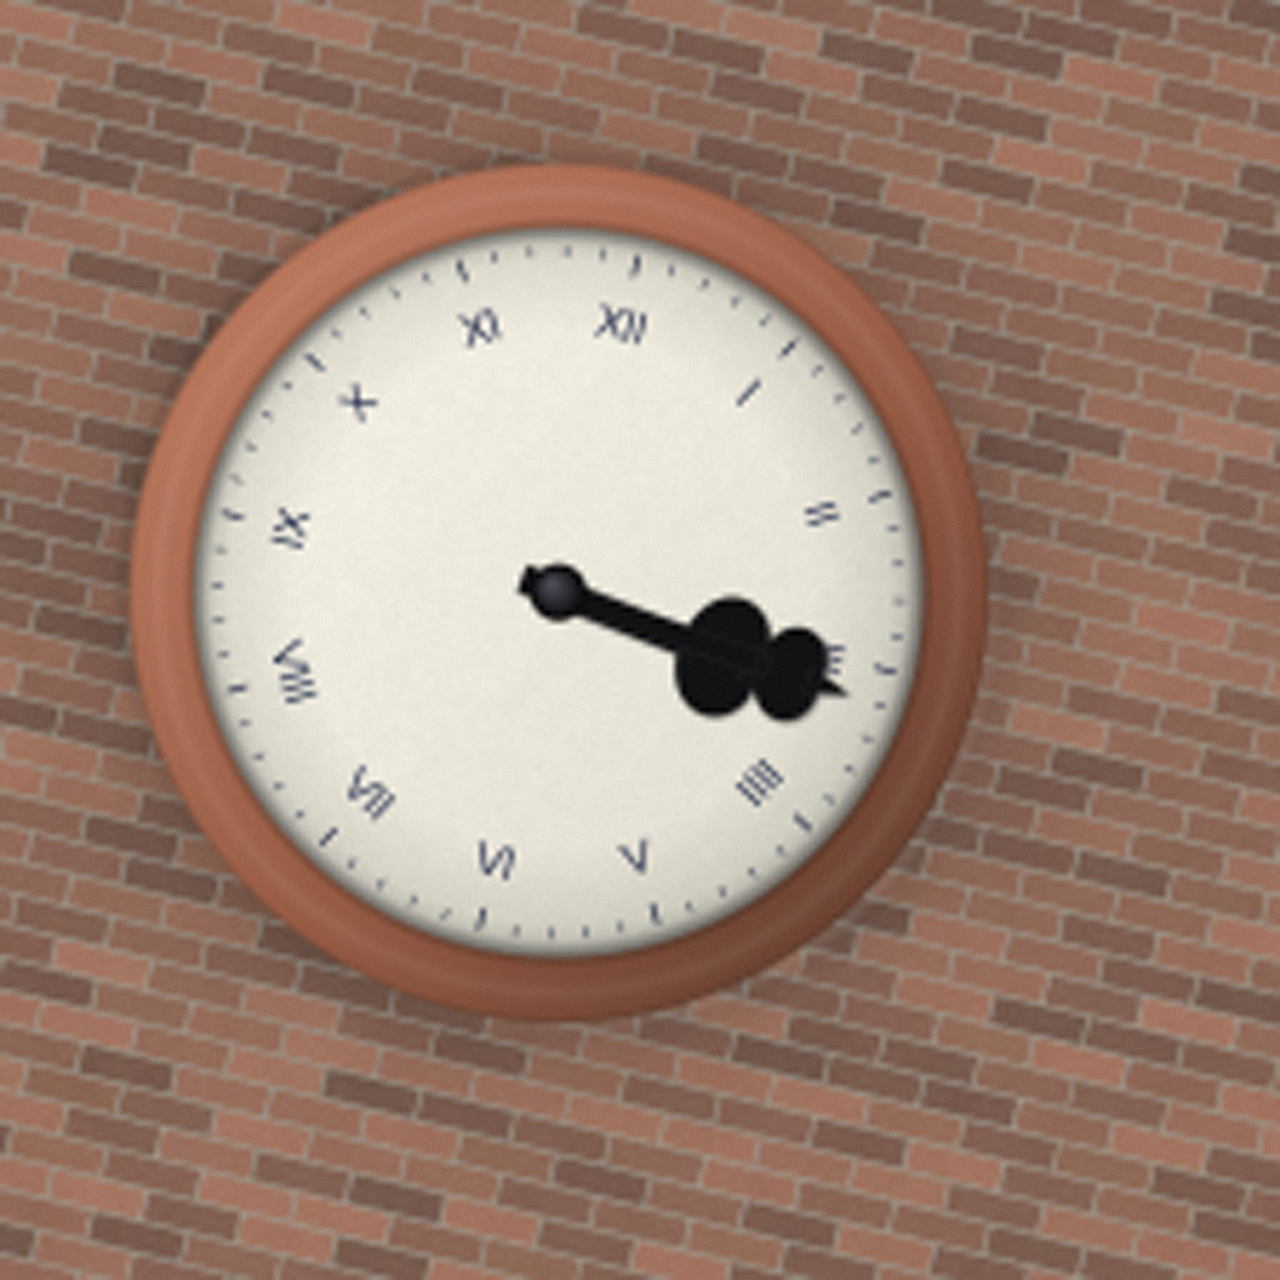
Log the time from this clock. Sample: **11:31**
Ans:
**3:16**
